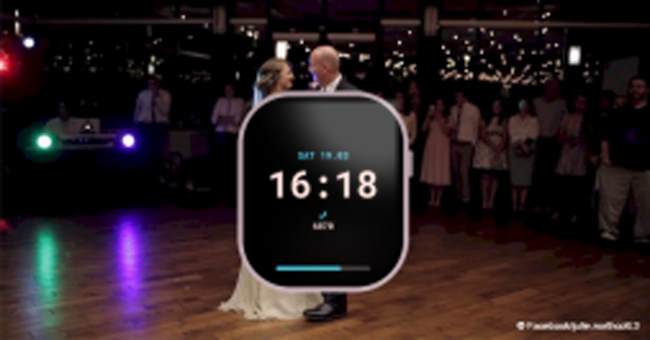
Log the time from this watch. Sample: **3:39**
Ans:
**16:18**
